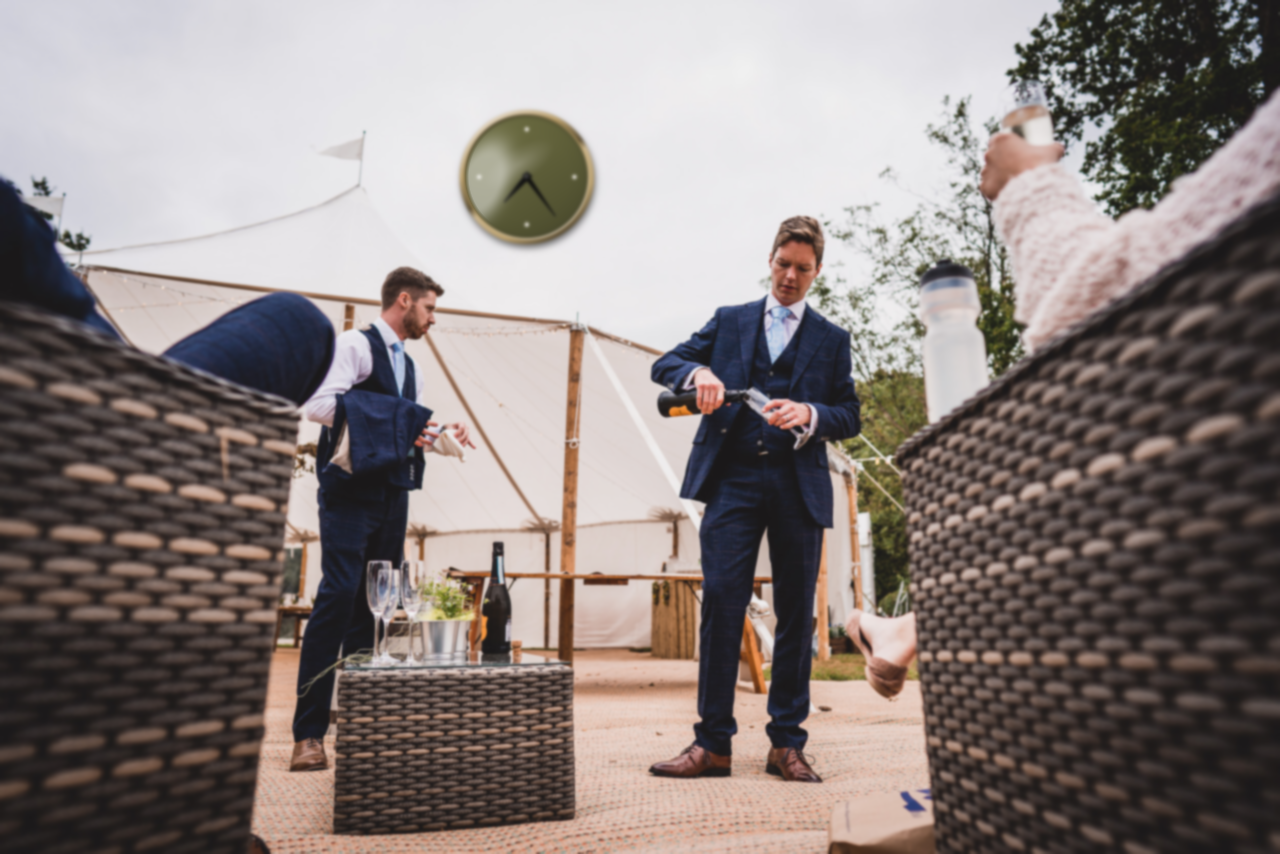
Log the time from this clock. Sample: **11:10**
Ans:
**7:24**
